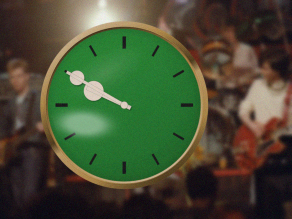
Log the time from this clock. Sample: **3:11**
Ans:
**9:50**
